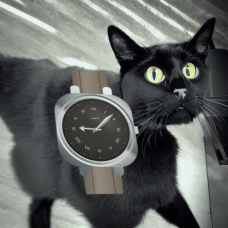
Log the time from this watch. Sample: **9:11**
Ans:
**9:08**
